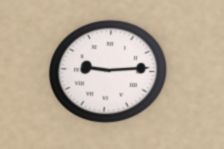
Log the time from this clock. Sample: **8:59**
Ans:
**9:14**
